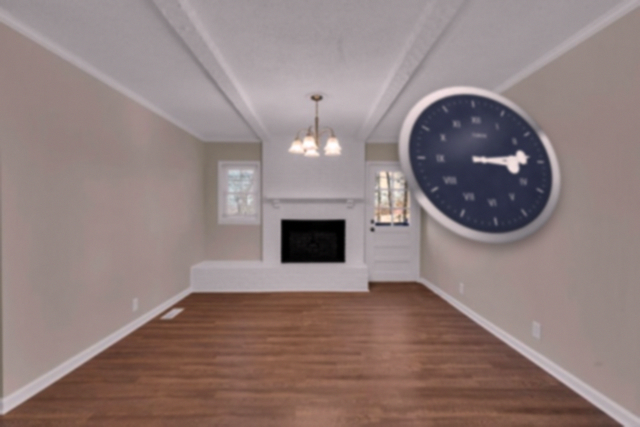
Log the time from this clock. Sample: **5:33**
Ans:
**3:14**
